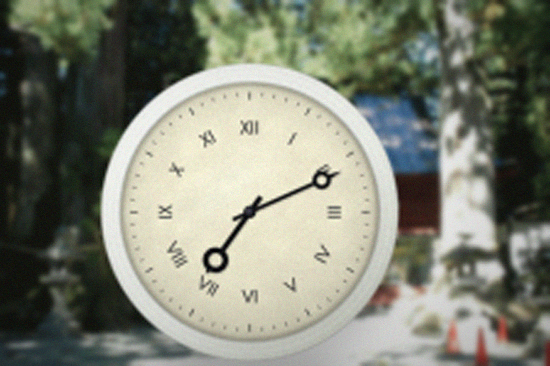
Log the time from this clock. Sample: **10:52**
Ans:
**7:11**
